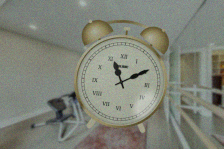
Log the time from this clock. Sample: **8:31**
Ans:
**11:10**
